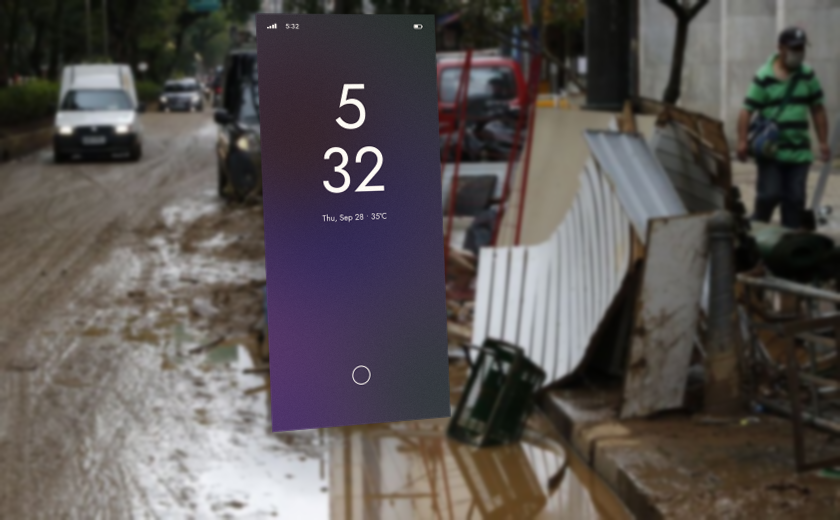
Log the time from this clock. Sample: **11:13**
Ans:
**5:32**
